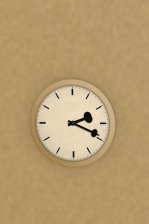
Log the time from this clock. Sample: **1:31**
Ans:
**2:19**
